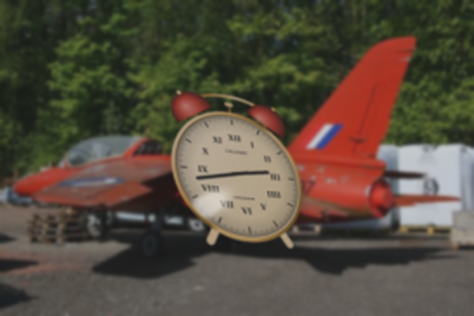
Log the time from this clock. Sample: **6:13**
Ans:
**2:43**
